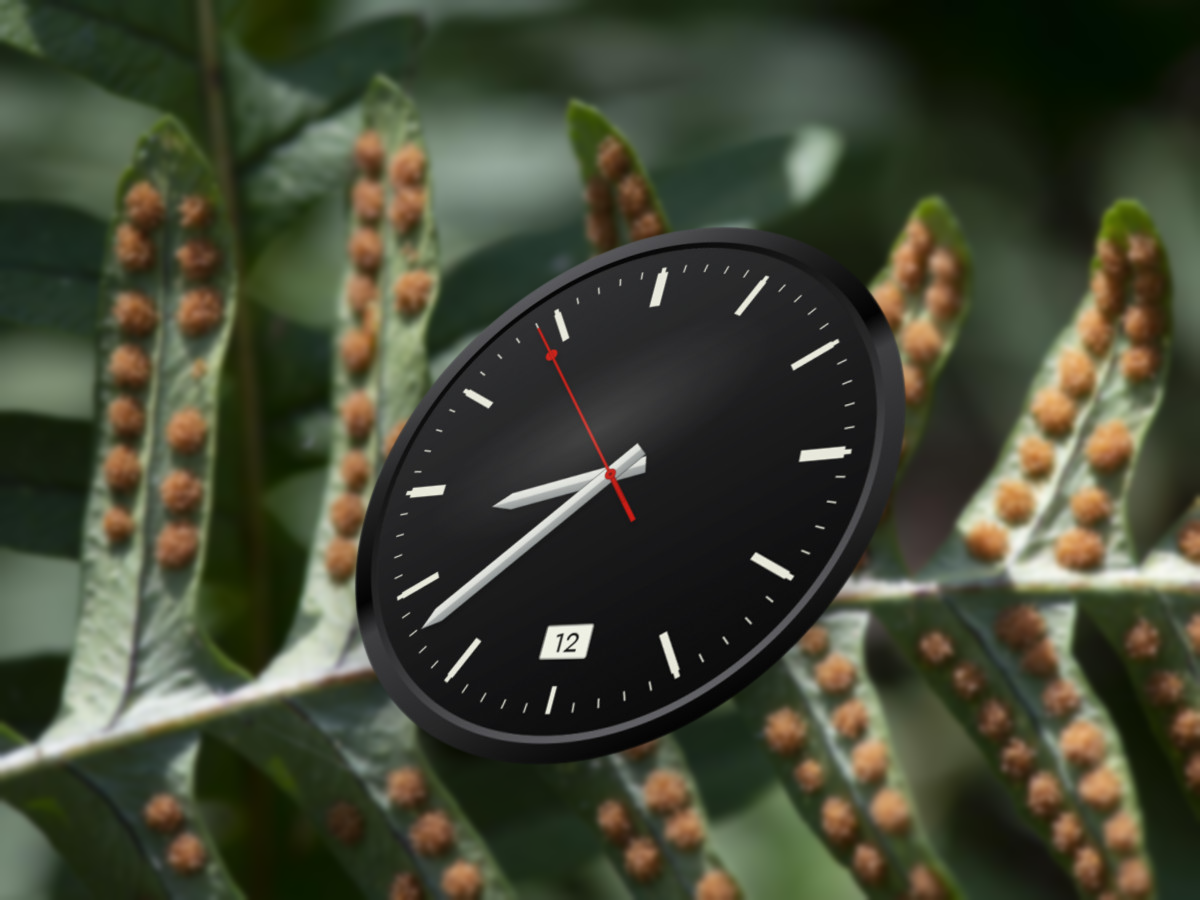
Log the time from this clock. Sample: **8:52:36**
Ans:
**8:37:54**
